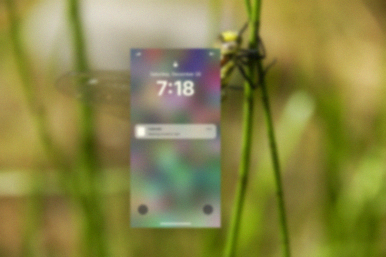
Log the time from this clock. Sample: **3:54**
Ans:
**7:18**
